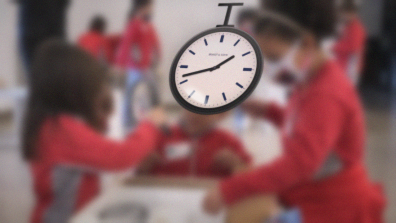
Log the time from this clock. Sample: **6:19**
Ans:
**1:42**
